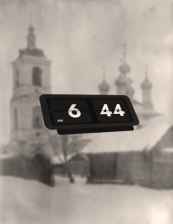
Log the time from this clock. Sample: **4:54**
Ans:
**6:44**
